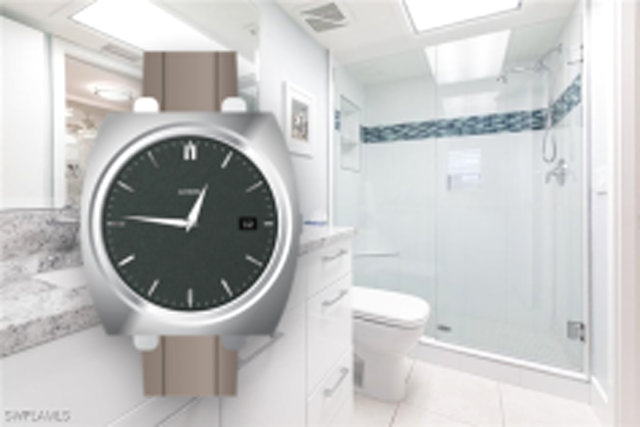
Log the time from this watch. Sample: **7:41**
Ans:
**12:46**
